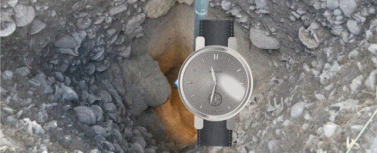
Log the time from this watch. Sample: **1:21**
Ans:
**11:32**
